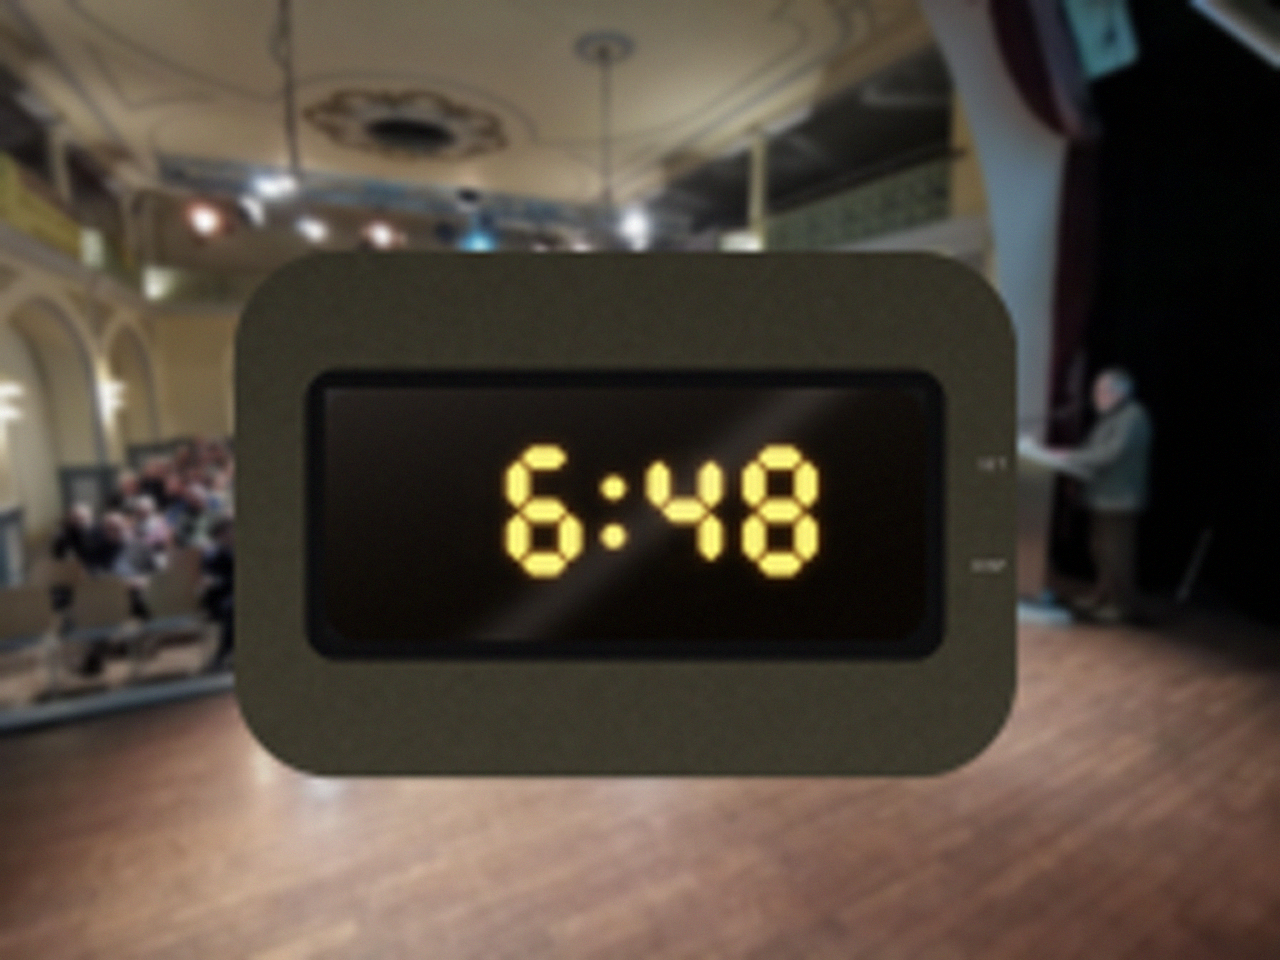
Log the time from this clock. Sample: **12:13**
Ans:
**6:48**
